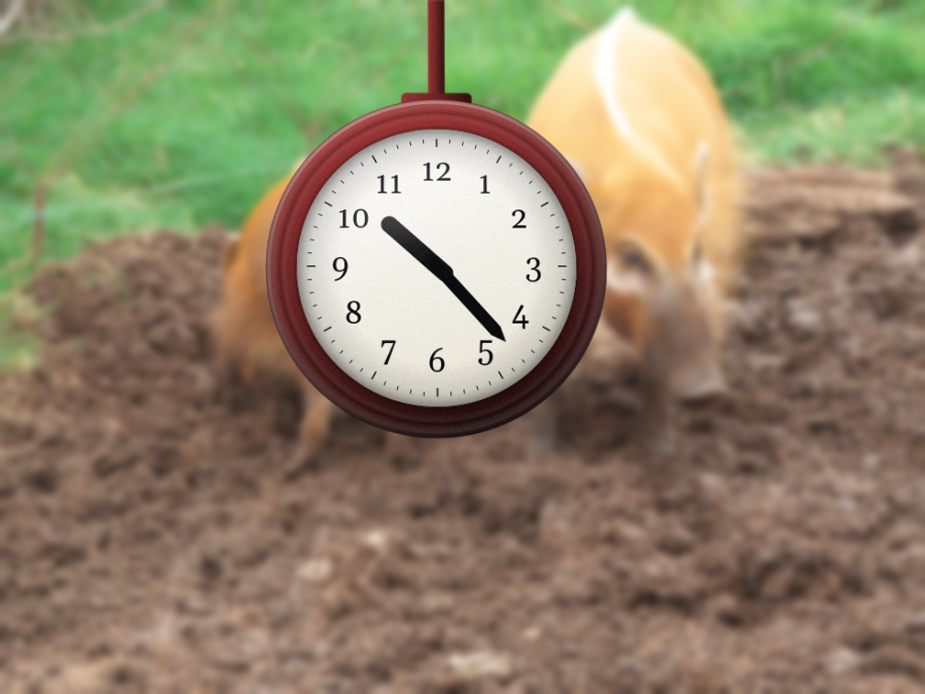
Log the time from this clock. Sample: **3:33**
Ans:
**10:23**
